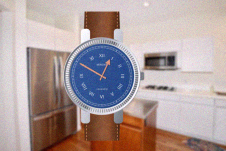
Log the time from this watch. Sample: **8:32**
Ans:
**12:50**
